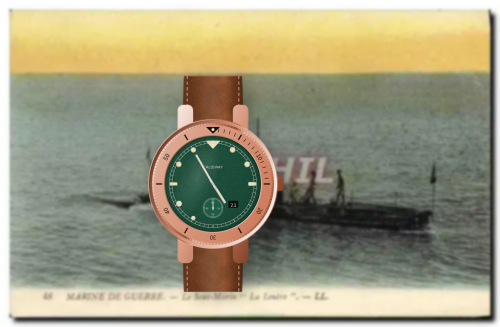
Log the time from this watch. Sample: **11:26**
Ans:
**4:55**
